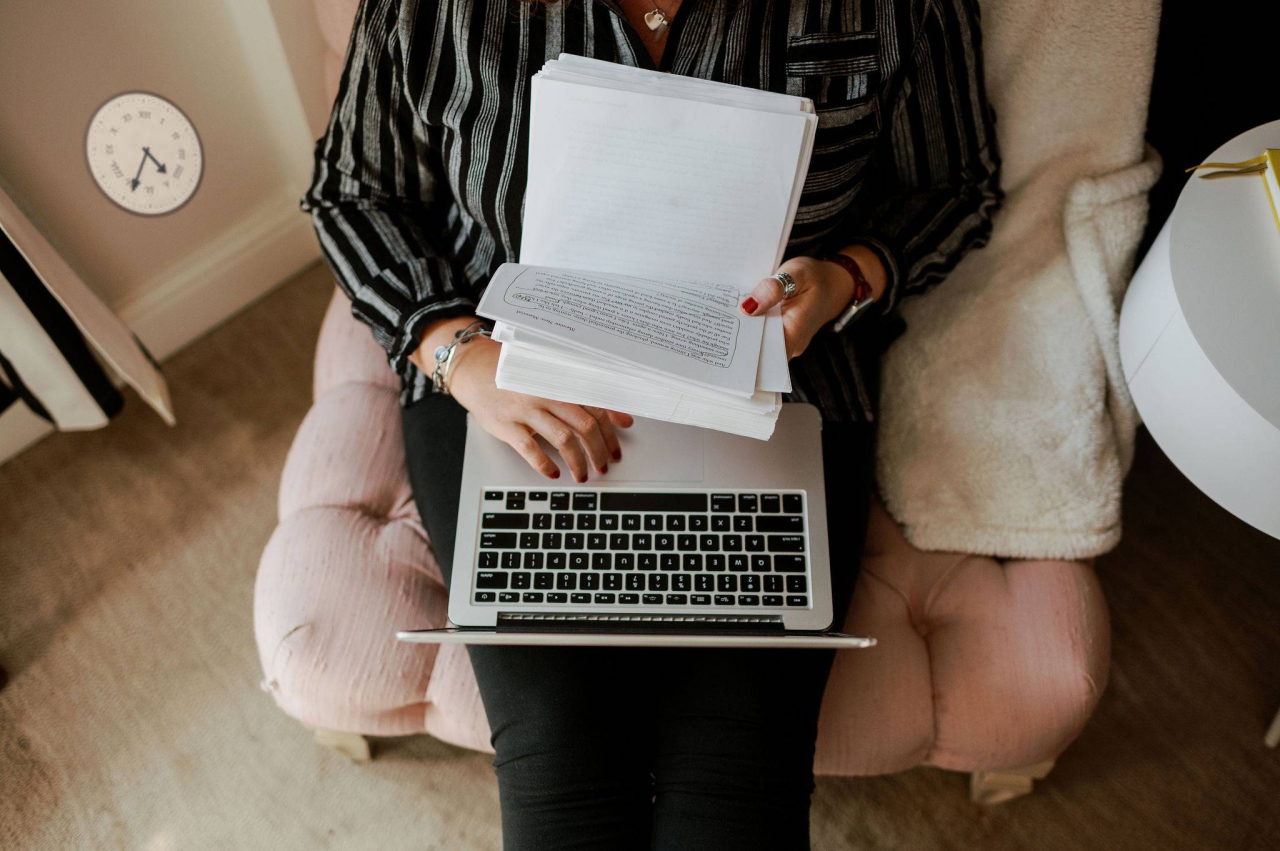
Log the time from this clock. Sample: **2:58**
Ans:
**4:34**
